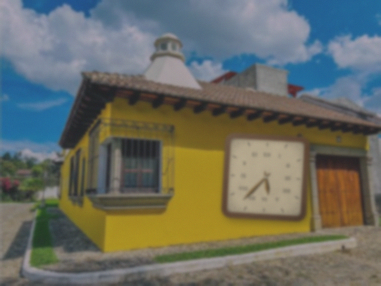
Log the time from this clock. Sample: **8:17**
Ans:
**5:37**
